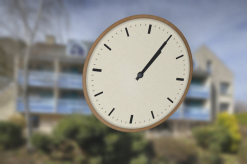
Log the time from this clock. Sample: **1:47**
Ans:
**1:05**
